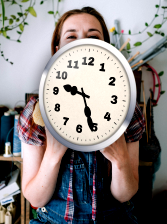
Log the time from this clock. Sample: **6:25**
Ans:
**9:26**
